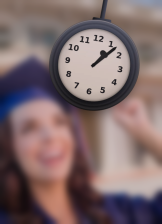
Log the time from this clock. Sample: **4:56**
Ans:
**1:07**
